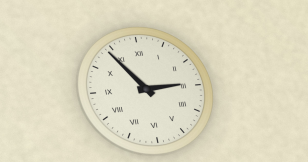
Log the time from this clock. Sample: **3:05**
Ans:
**2:54**
